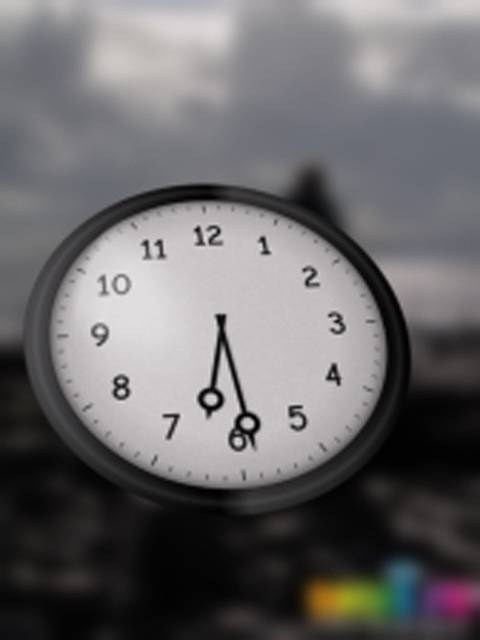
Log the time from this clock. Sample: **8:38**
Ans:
**6:29**
